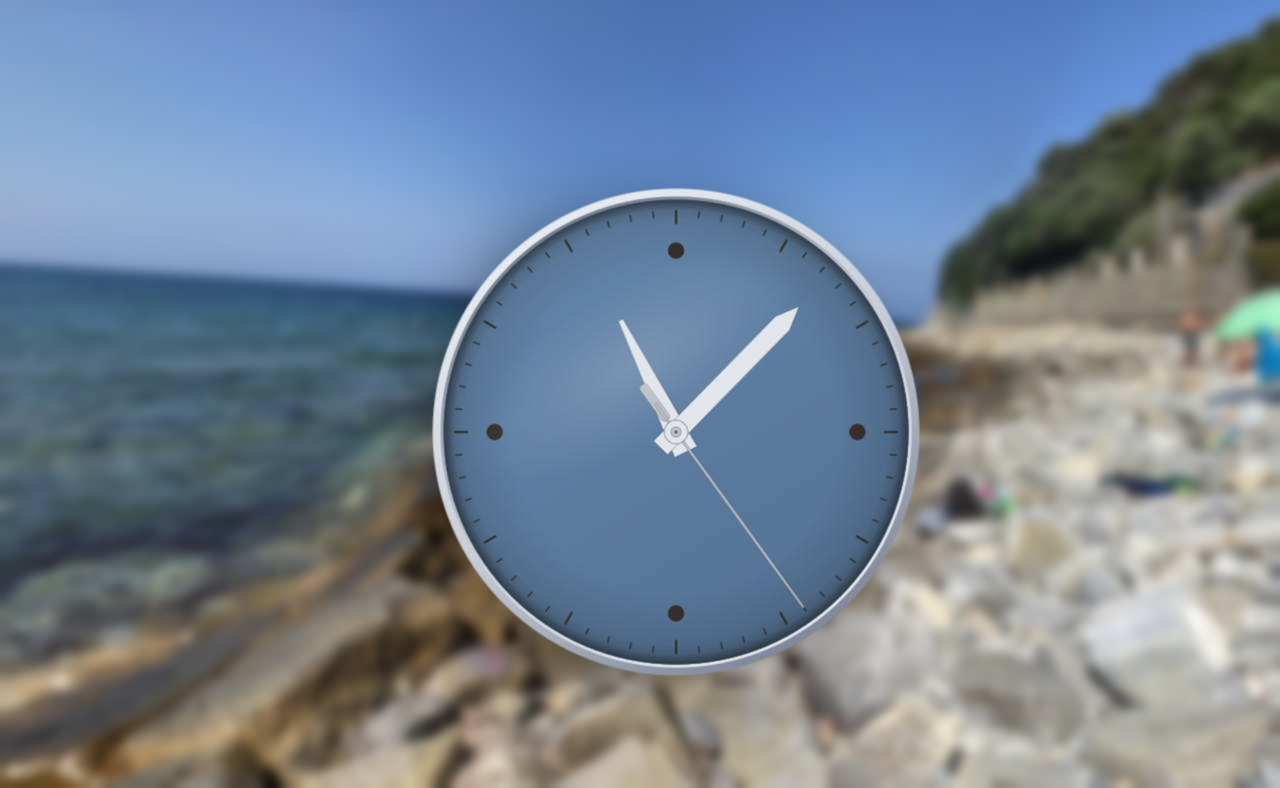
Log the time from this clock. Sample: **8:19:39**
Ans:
**11:07:24**
